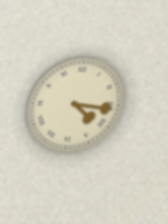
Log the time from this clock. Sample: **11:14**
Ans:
**4:16**
